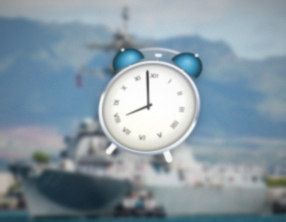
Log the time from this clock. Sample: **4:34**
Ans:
**7:58**
